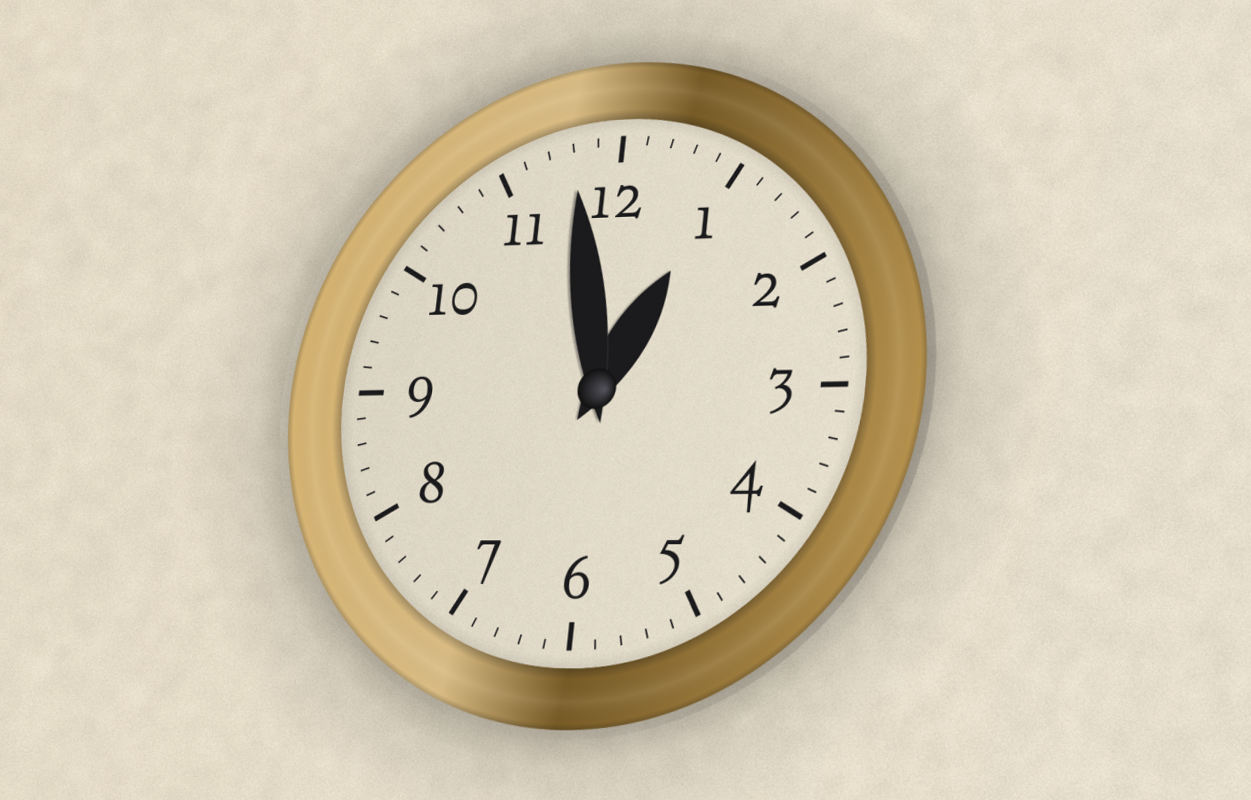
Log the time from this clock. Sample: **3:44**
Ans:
**12:58**
